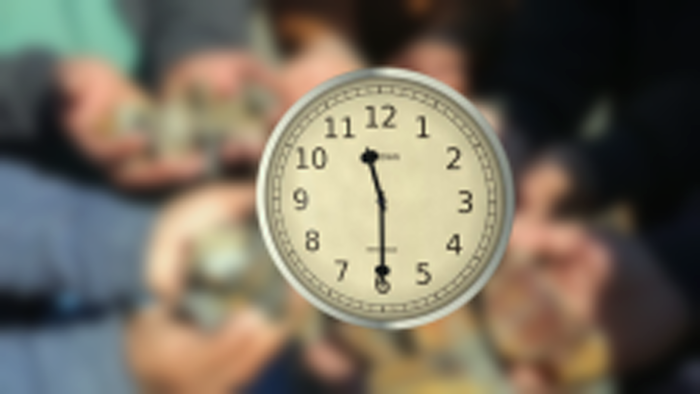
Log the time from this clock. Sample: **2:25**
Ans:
**11:30**
